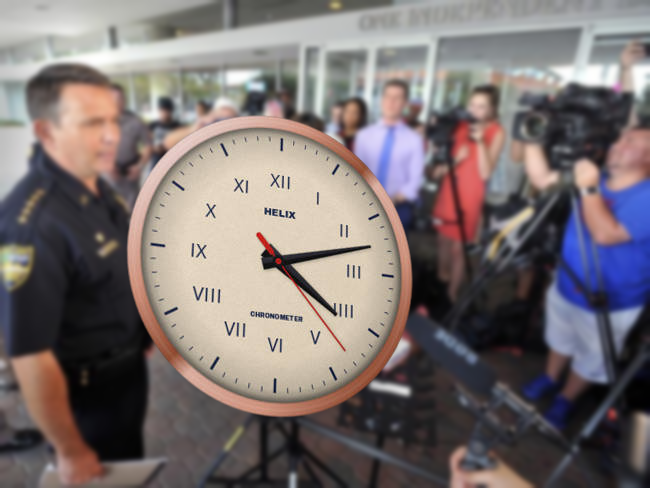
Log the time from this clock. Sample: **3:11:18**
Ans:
**4:12:23**
